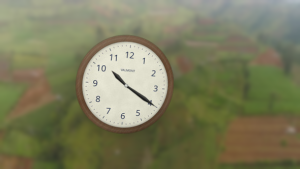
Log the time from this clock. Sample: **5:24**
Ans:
**10:20**
